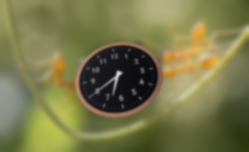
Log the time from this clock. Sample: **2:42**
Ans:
**6:40**
